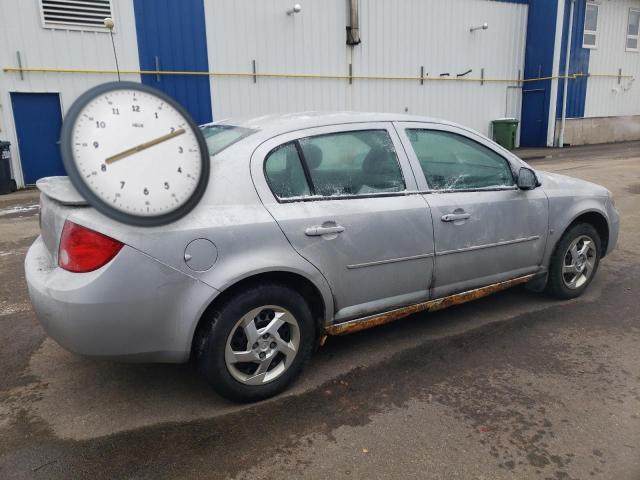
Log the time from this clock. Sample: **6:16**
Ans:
**8:11**
